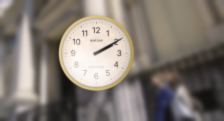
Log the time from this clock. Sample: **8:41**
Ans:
**2:10**
